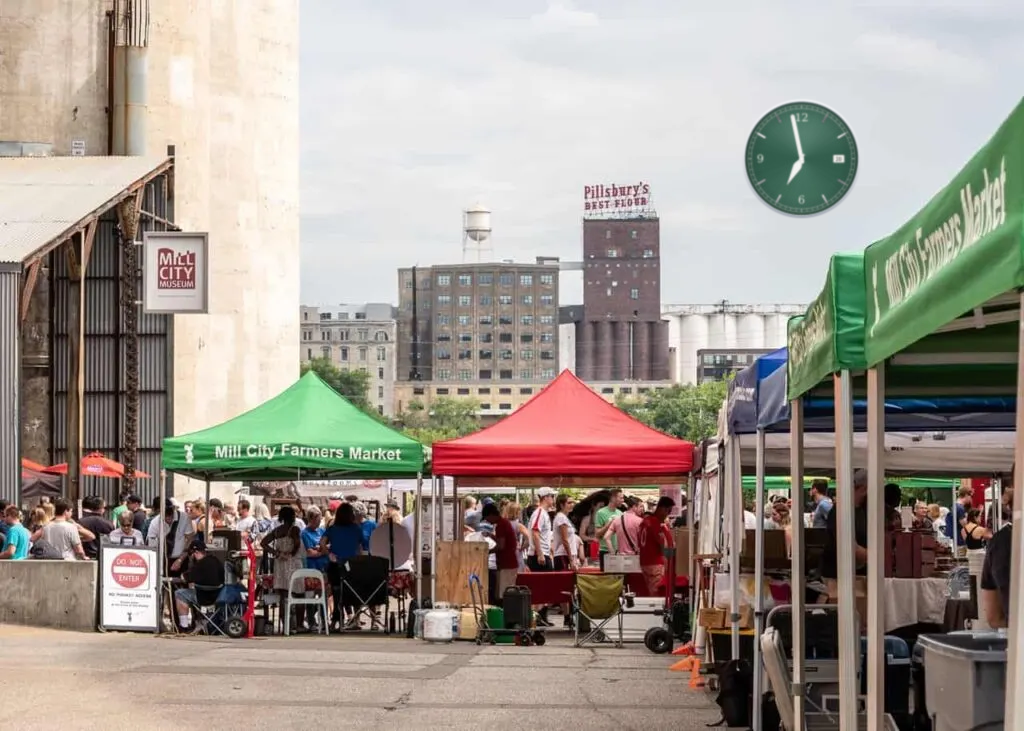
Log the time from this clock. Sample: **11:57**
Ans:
**6:58**
